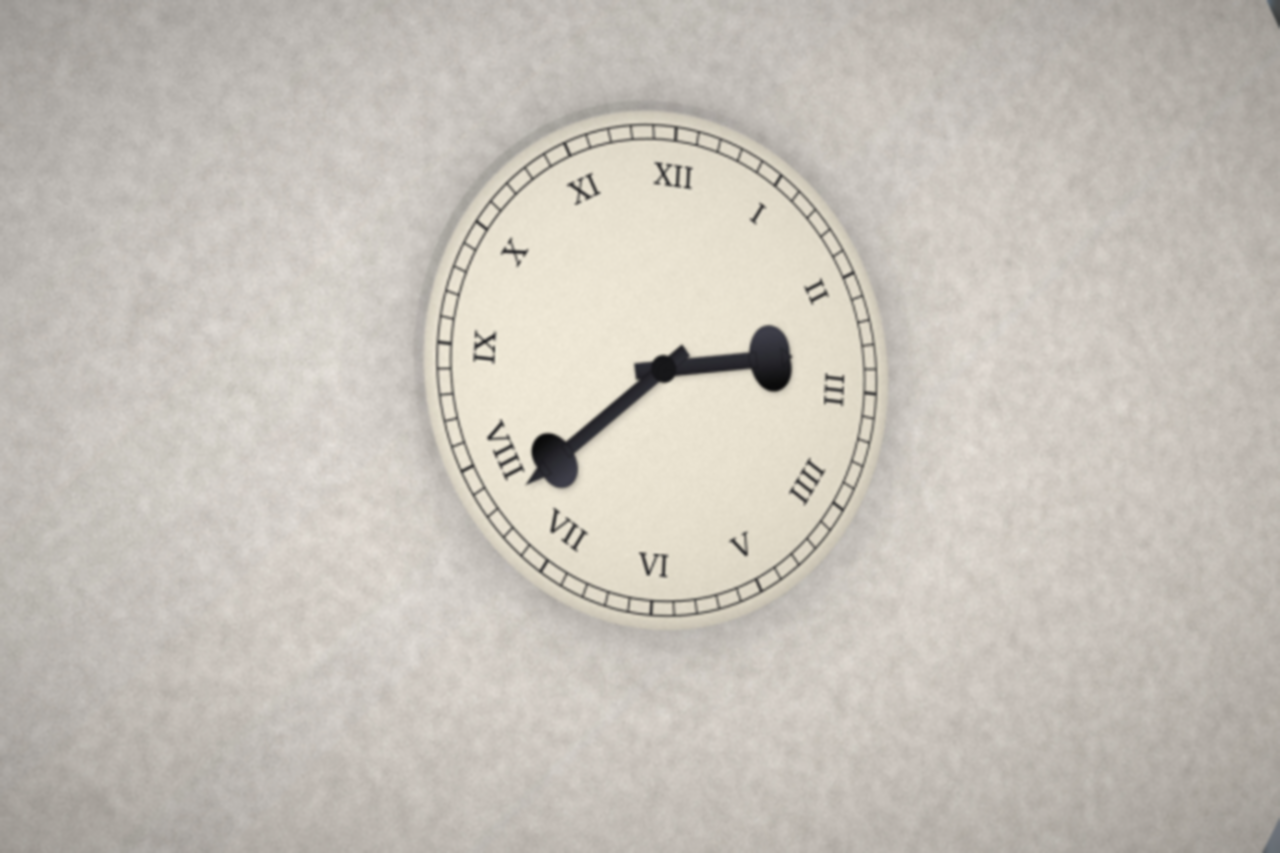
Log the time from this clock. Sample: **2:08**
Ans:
**2:38**
